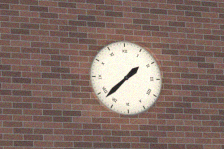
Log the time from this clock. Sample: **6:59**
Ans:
**1:38**
